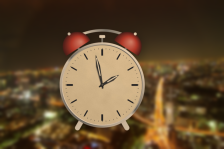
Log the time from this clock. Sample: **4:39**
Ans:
**1:58**
